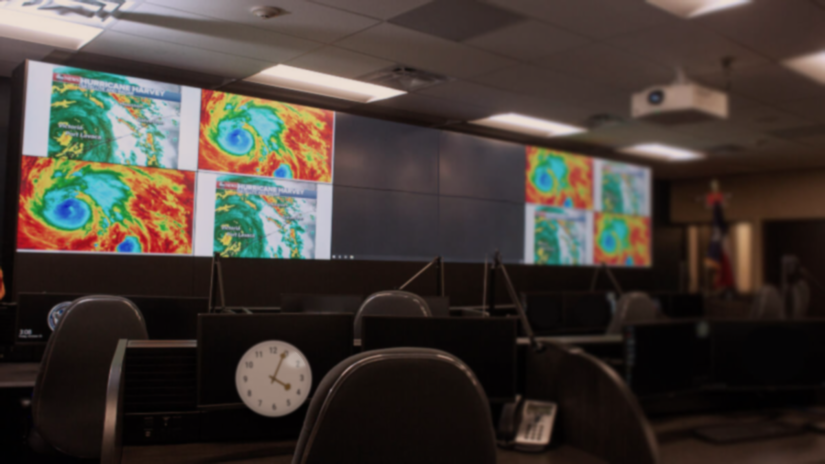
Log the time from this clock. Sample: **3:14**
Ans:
**4:04**
